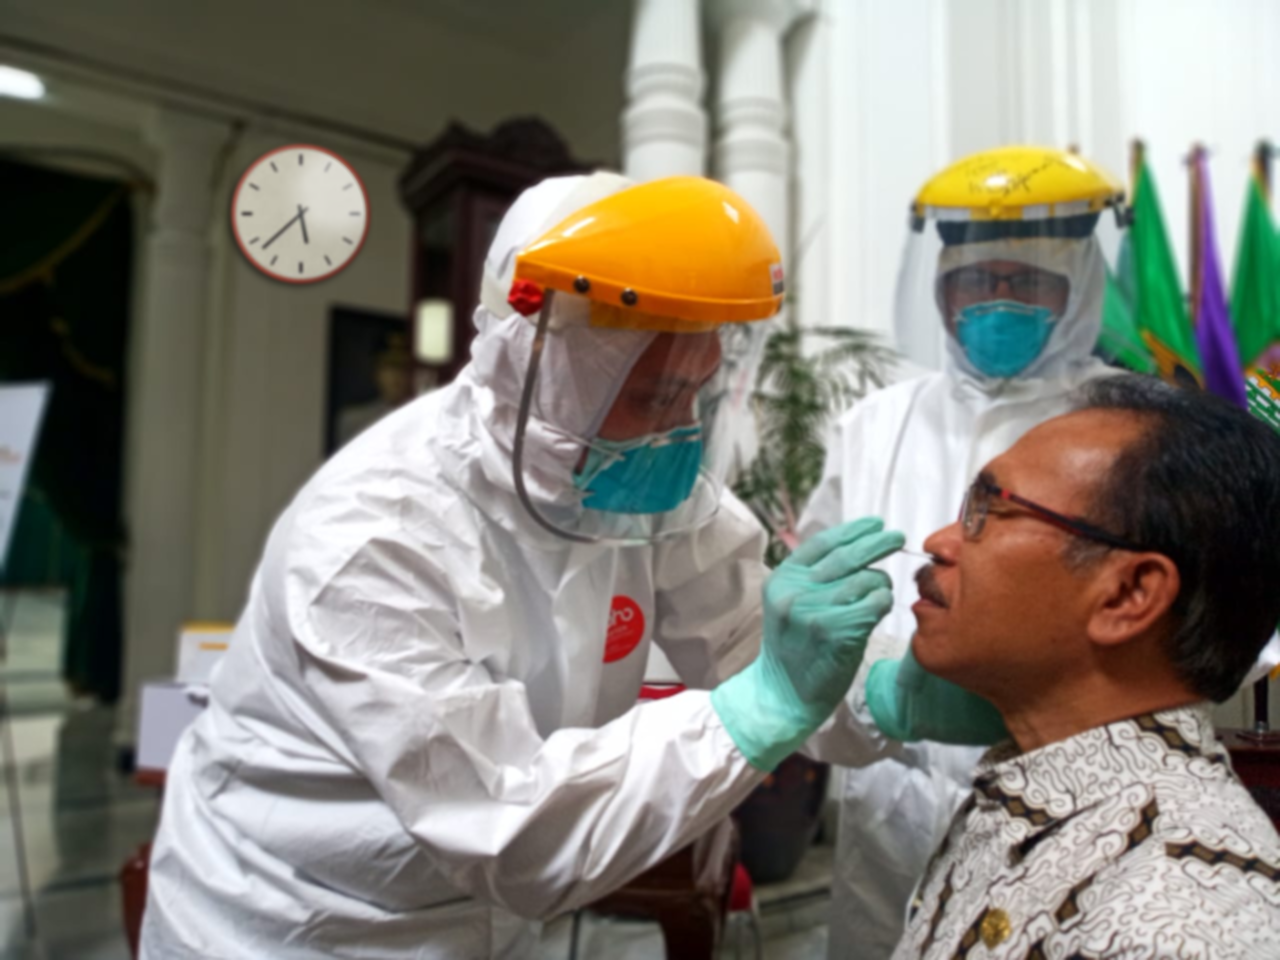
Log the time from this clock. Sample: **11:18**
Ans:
**5:38**
